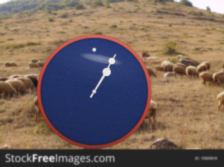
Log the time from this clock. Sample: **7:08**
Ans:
**1:05**
